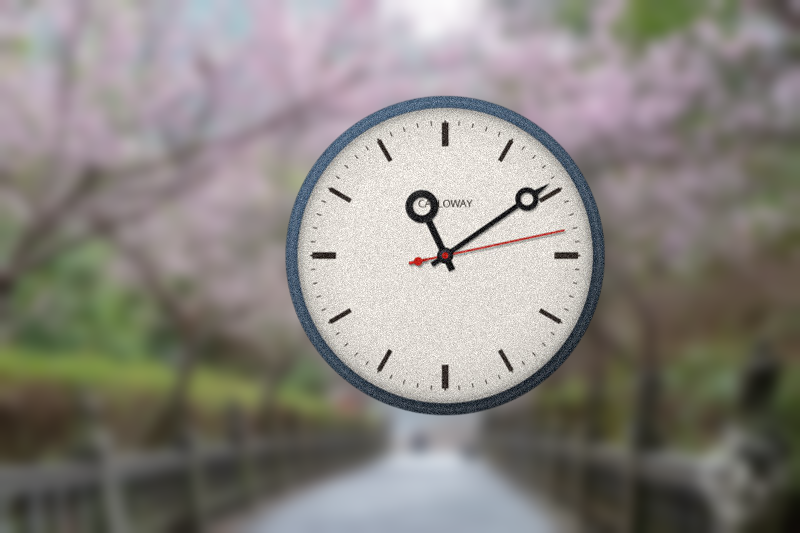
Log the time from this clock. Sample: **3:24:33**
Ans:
**11:09:13**
